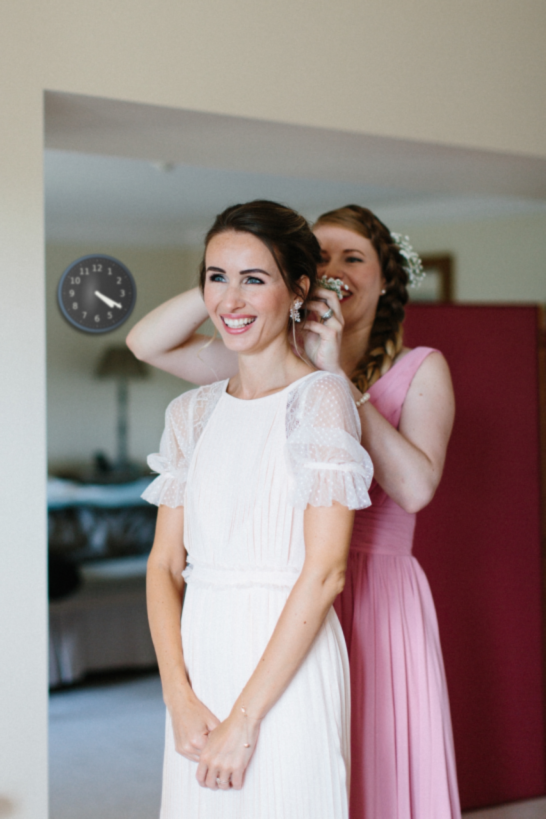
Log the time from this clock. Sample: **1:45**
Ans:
**4:20**
